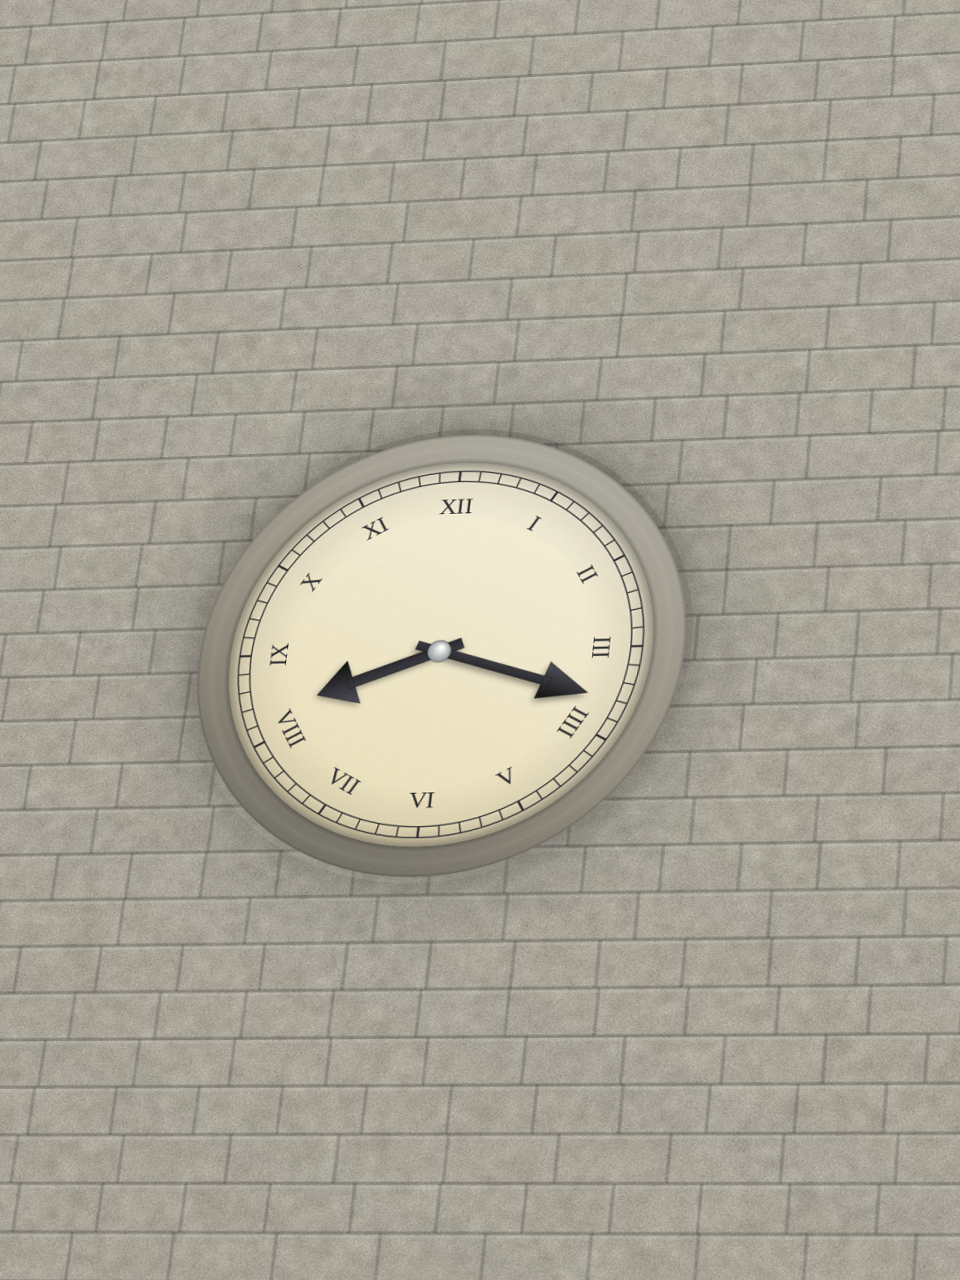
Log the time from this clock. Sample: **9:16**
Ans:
**8:18**
